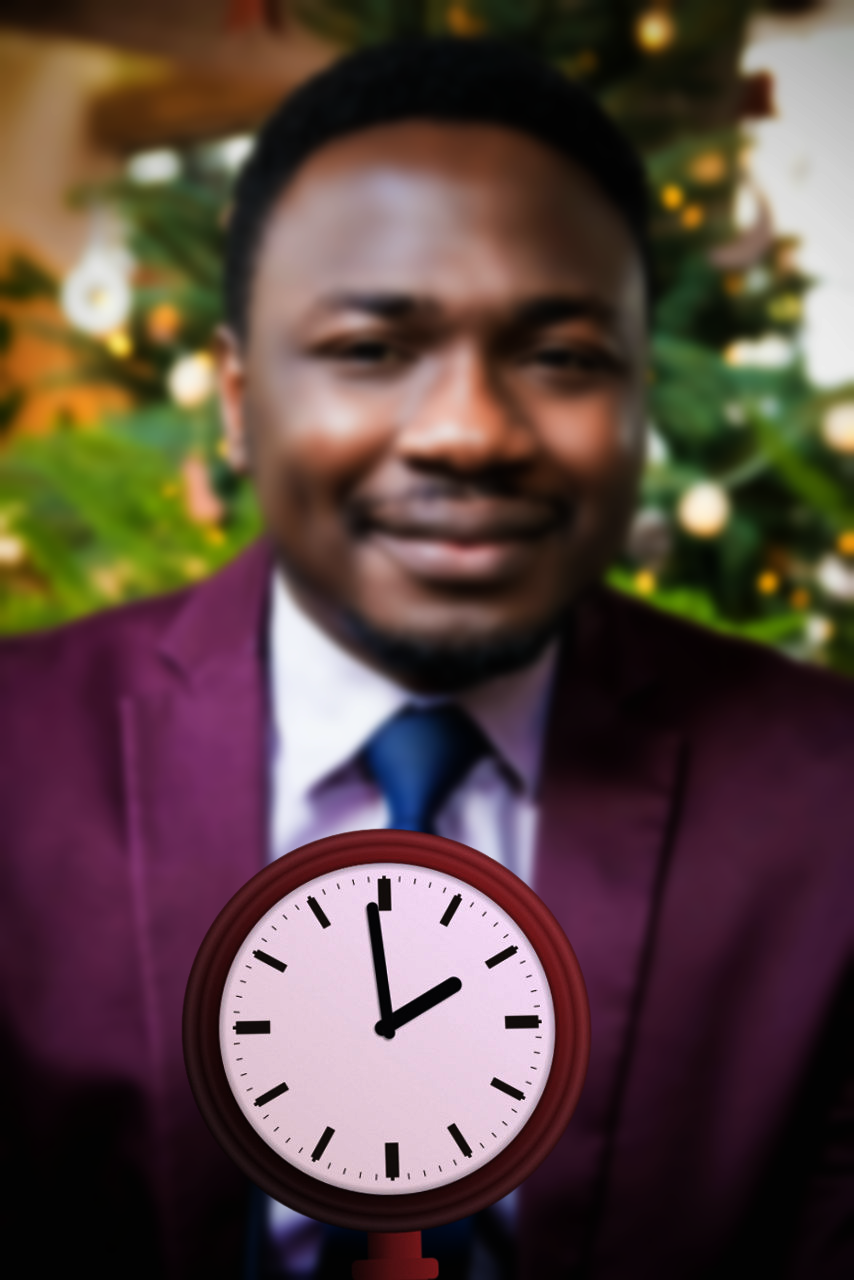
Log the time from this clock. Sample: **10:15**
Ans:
**1:59**
